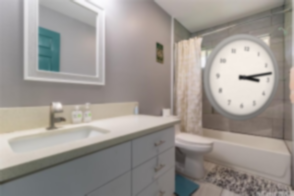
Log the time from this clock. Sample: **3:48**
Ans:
**3:13**
